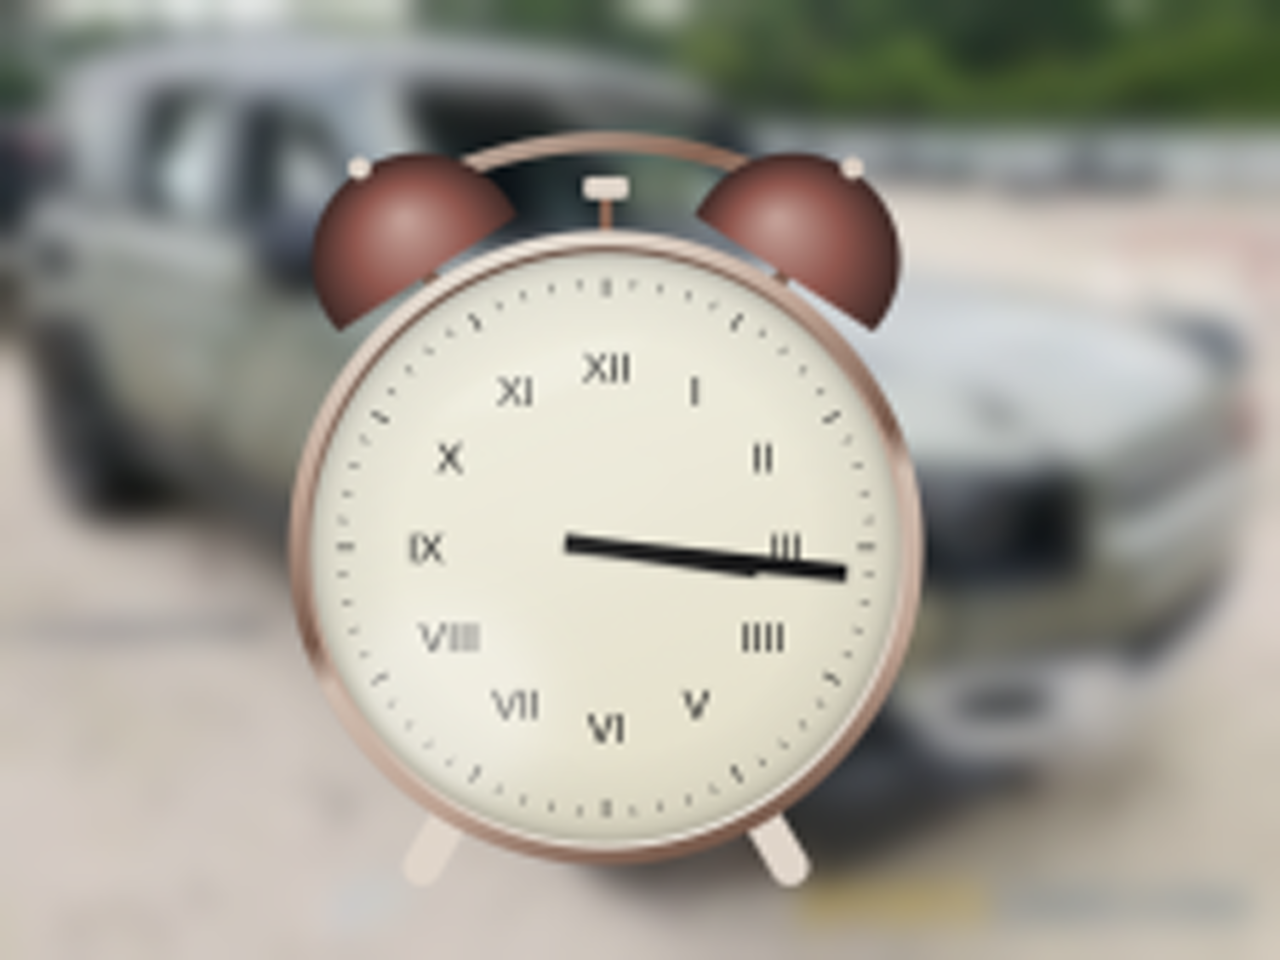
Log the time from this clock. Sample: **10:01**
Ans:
**3:16**
